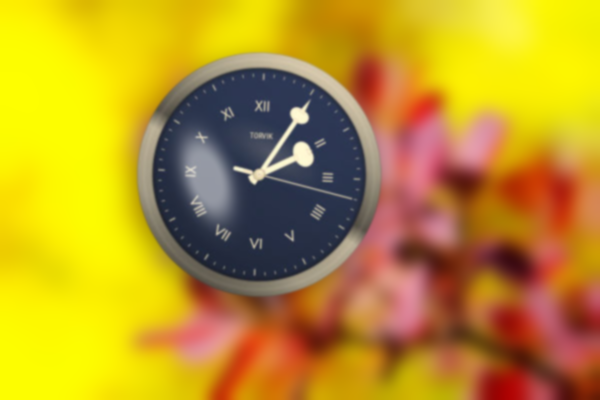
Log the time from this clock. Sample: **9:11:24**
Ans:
**2:05:17**
